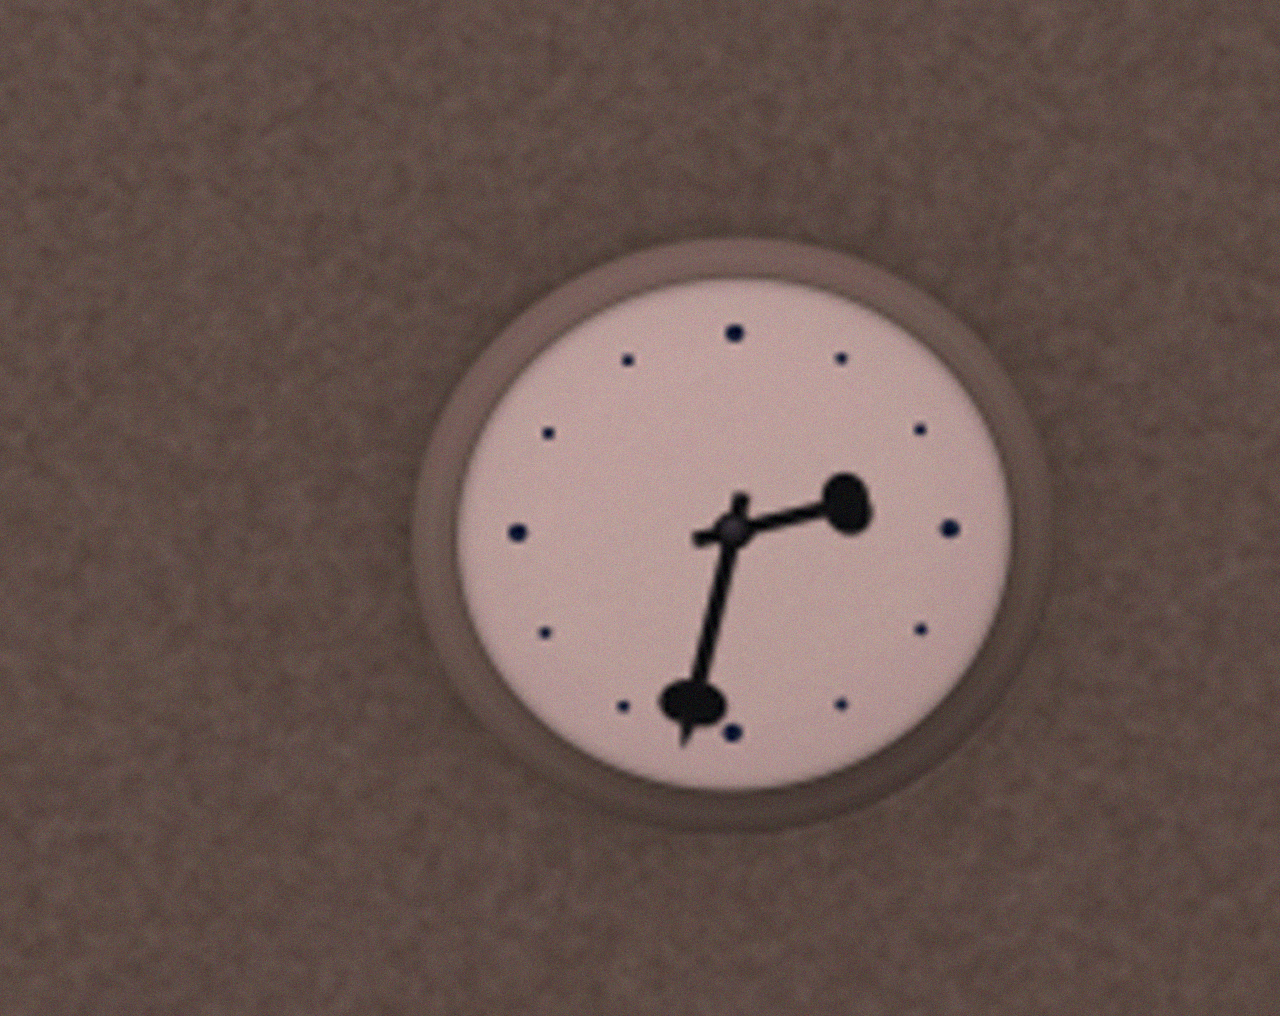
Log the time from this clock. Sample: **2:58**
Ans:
**2:32**
